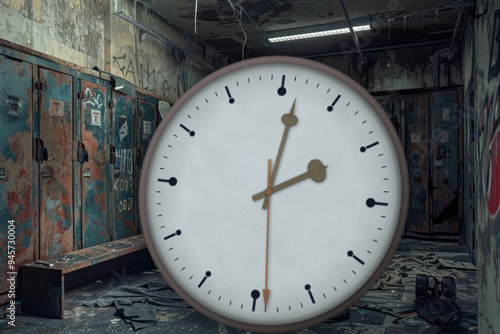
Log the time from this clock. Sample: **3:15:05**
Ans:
**2:01:29**
